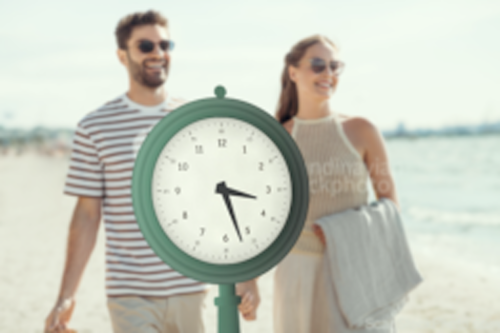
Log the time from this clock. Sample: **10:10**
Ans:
**3:27**
